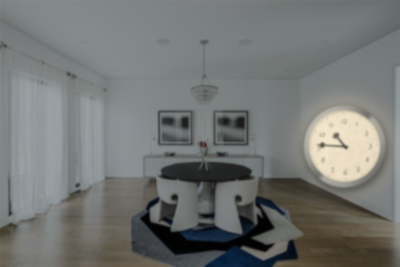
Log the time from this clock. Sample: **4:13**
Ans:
**10:46**
